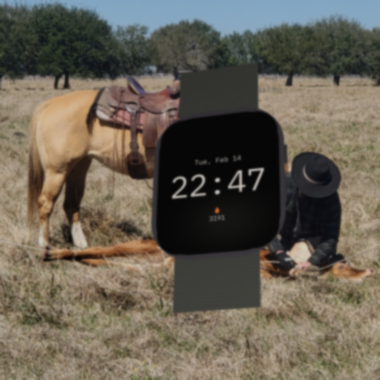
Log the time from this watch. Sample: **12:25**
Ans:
**22:47**
